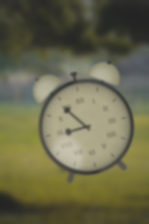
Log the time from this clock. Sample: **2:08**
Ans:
**8:54**
